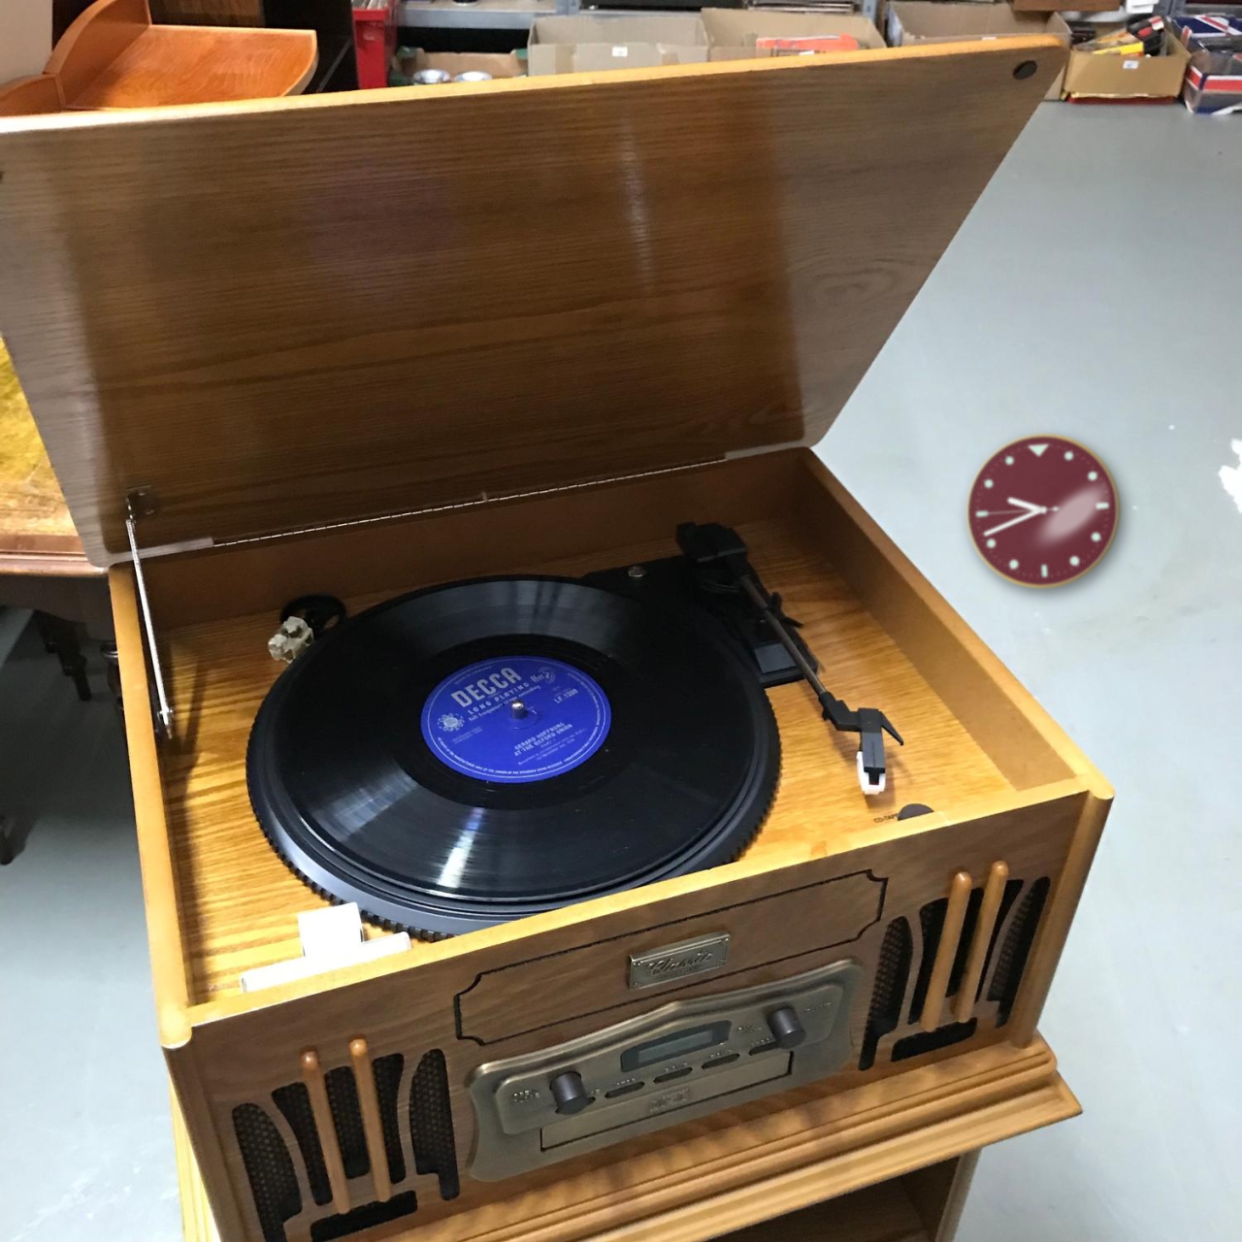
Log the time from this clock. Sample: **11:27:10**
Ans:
**9:41:45**
